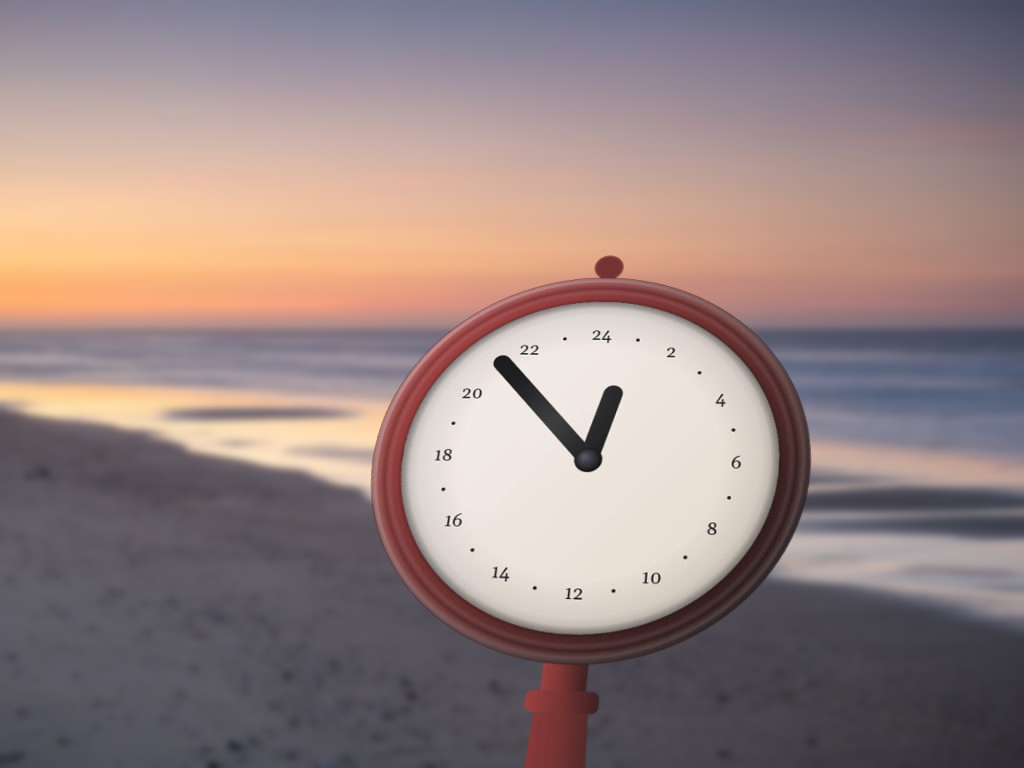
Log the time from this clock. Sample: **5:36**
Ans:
**0:53**
